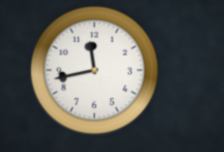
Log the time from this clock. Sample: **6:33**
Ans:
**11:43**
